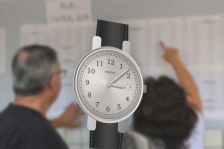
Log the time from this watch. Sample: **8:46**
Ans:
**3:08**
